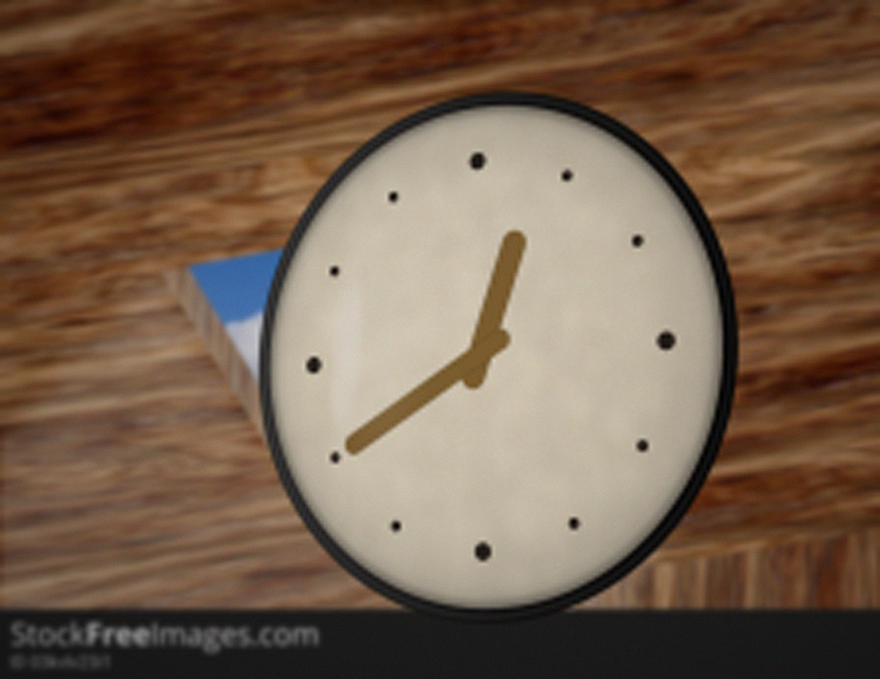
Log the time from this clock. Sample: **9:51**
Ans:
**12:40**
